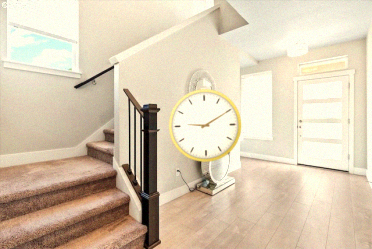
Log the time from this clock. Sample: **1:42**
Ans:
**9:10**
